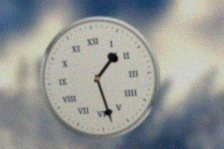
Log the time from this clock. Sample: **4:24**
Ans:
**1:28**
